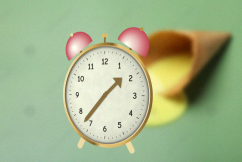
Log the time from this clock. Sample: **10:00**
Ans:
**1:37**
